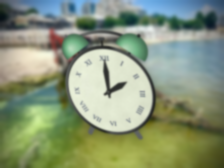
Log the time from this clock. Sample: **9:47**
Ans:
**2:00**
